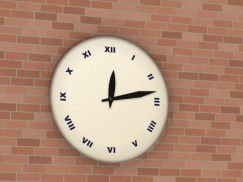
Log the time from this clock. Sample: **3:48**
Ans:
**12:13**
